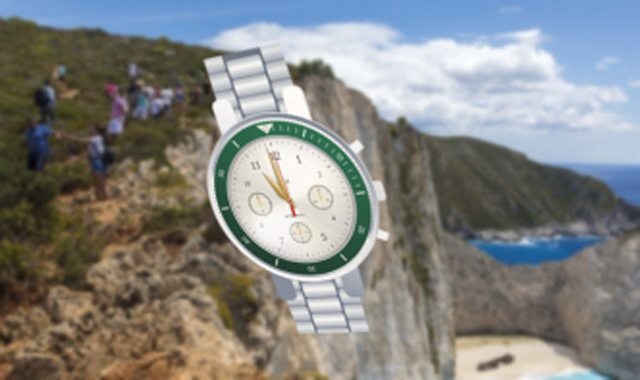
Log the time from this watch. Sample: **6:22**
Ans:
**10:59**
